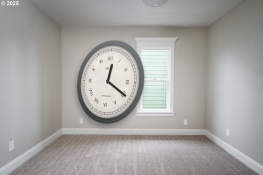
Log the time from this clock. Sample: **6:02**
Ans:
**12:20**
